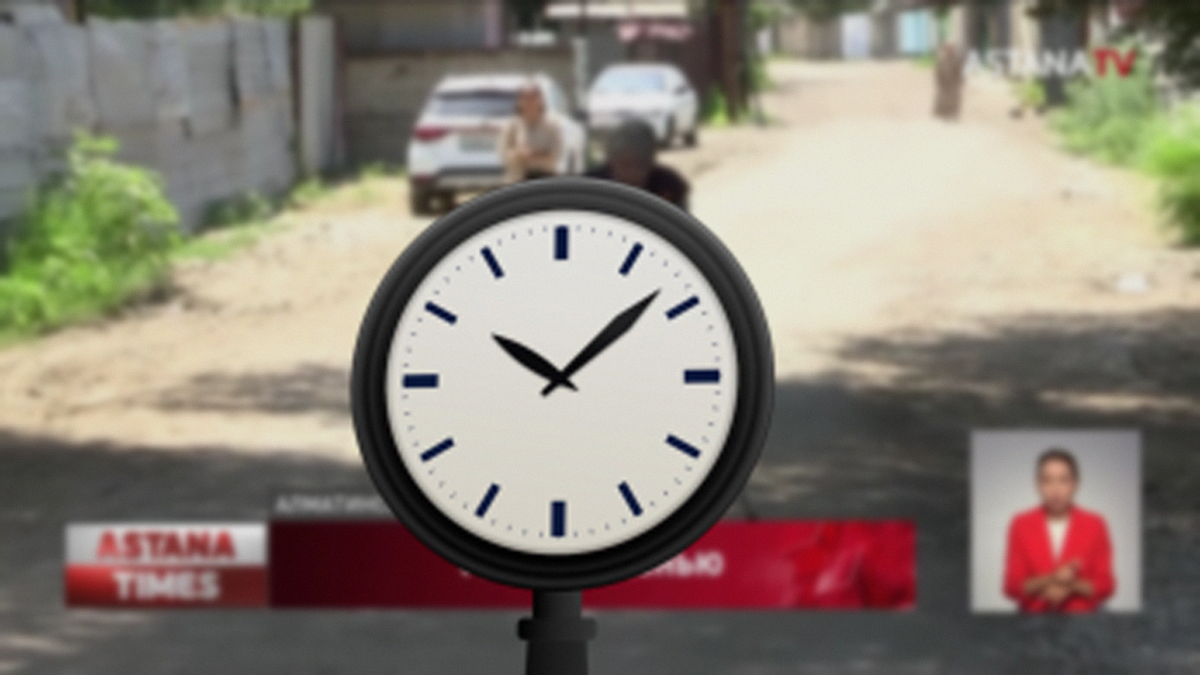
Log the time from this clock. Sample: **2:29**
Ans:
**10:08**
